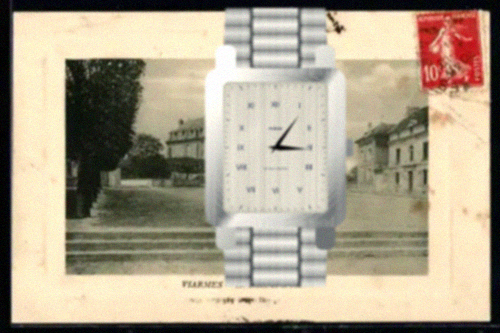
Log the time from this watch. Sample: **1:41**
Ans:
**3:06**
